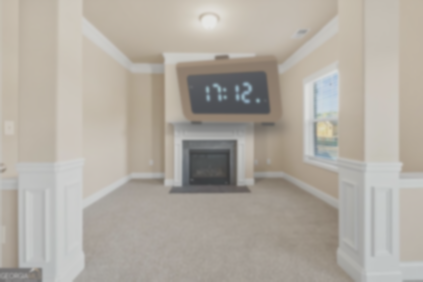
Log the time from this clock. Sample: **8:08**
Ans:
**17:12**
